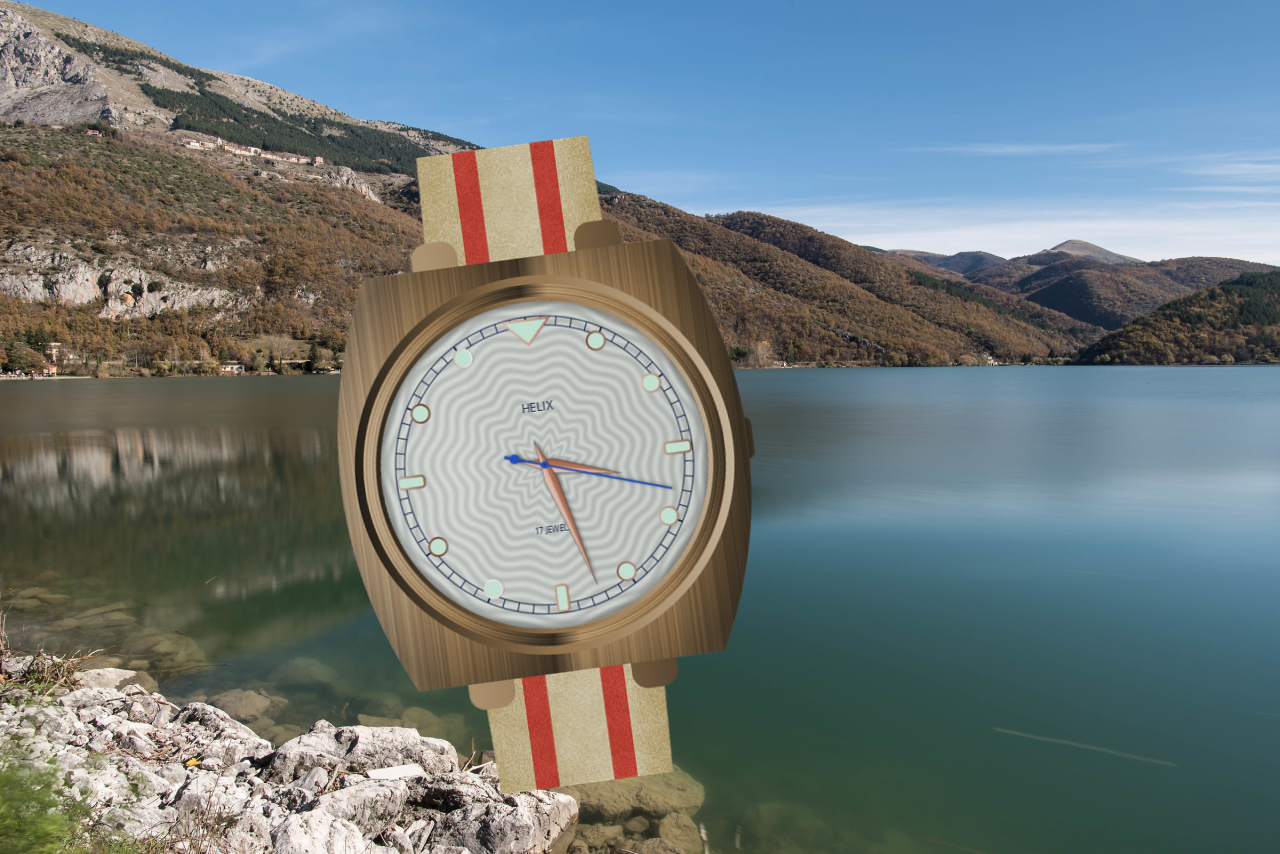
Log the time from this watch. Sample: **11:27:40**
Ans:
**3:27:18**
